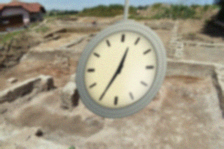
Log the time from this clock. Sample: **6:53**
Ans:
**12:35**
